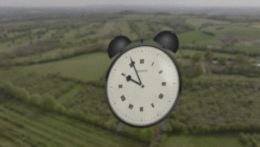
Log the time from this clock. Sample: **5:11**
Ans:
**9:56**
